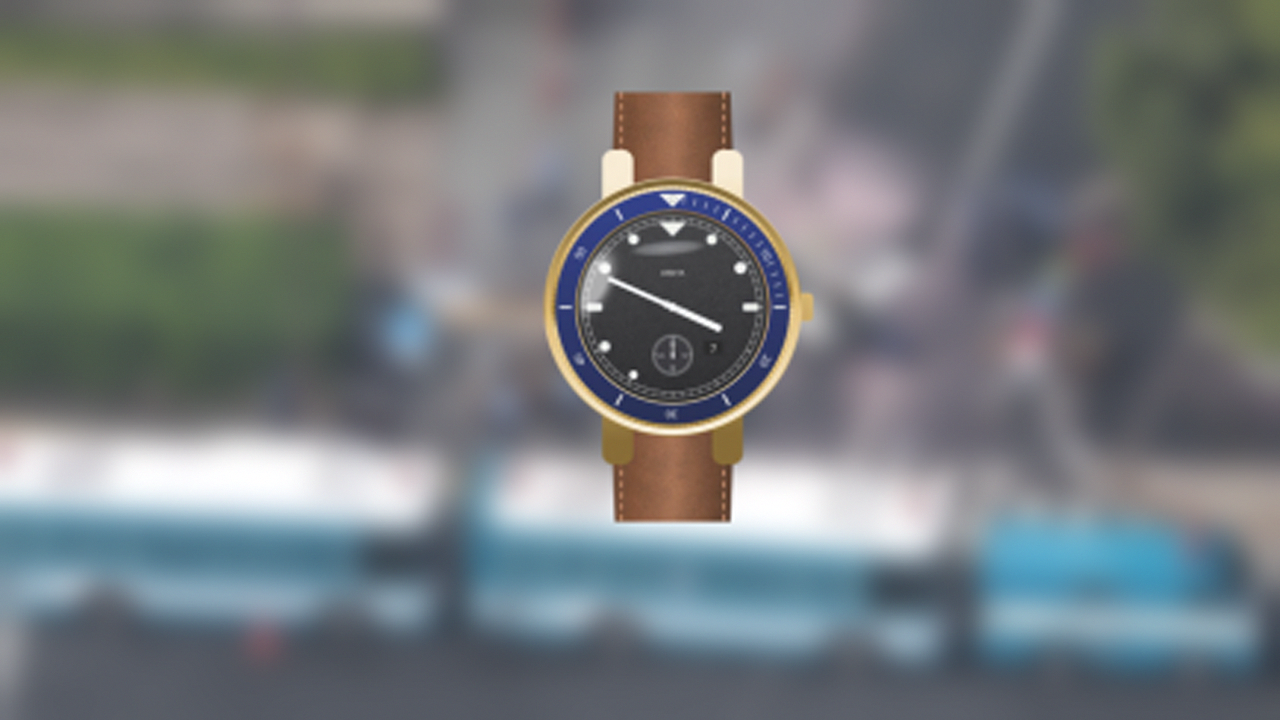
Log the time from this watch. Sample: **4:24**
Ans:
**3:49**
